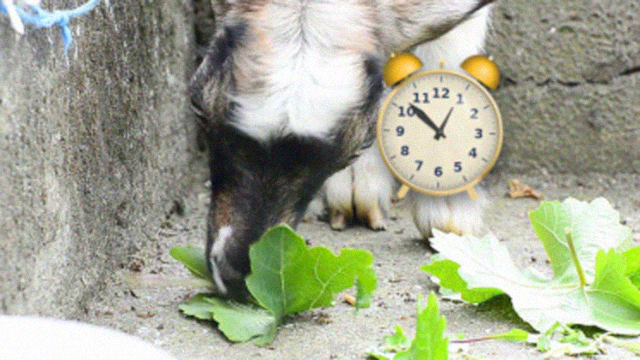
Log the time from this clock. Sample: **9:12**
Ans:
**12:52**
